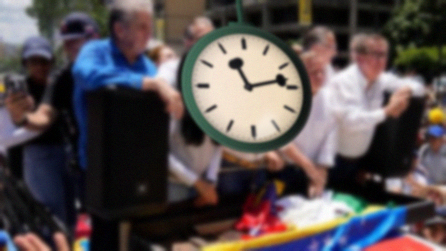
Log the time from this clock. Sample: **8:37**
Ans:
**11:13**
